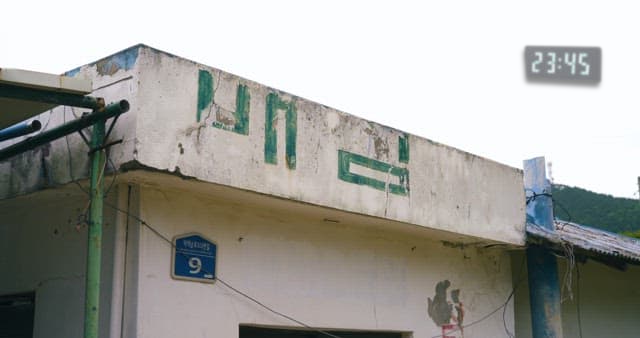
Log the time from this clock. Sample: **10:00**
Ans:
**23:45**
